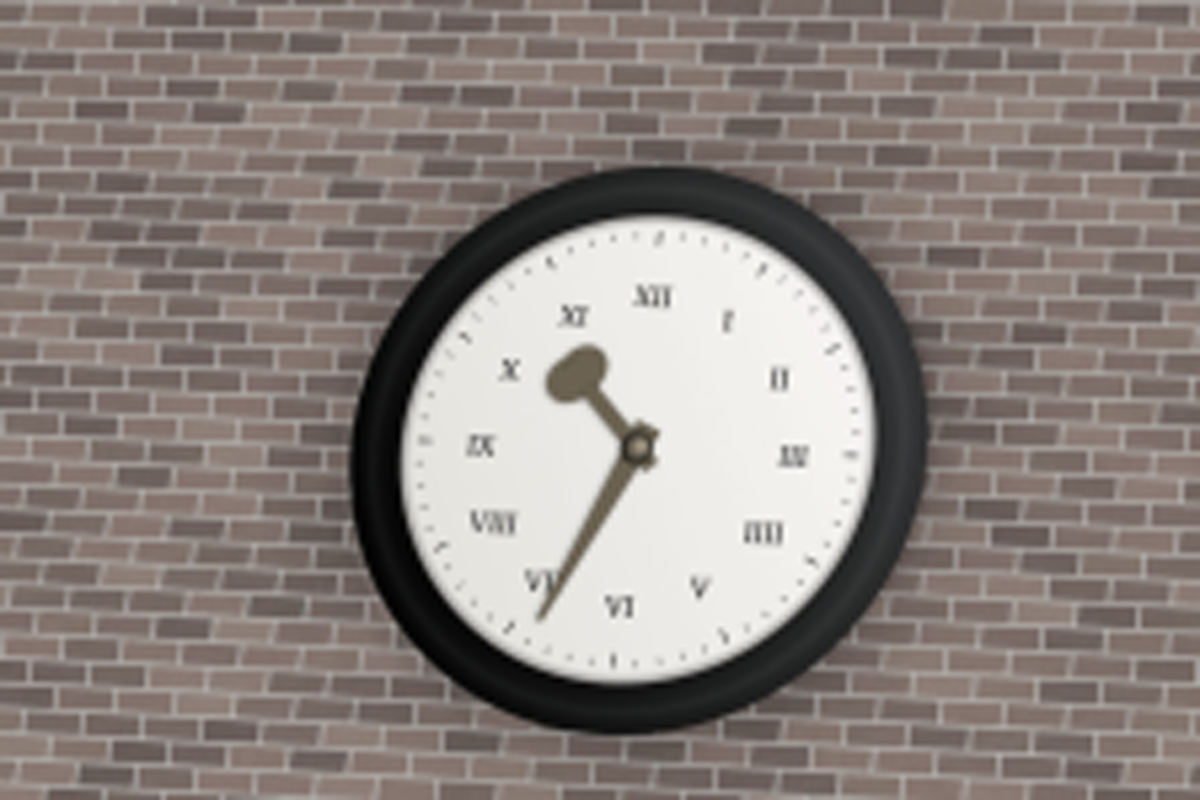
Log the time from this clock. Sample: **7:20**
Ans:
**10:34**
